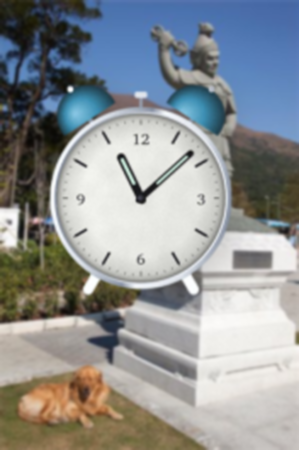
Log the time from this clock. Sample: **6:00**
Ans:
**11:08**
